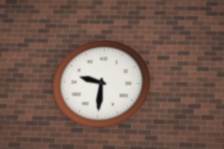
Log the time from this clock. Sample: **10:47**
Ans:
**9:30**
